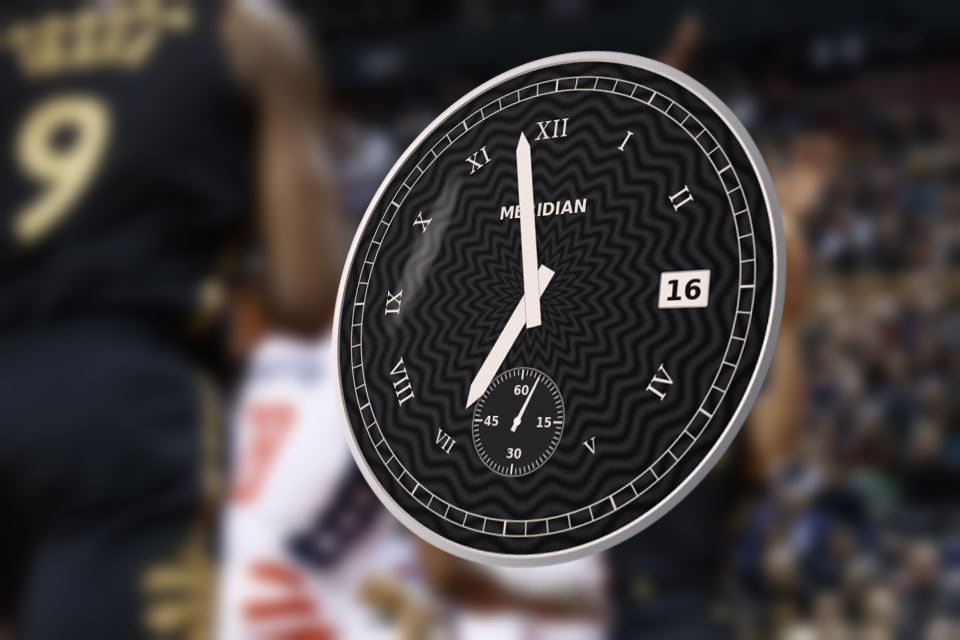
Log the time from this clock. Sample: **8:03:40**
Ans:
**6:58:04**
